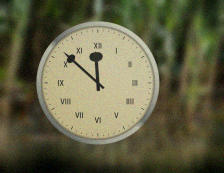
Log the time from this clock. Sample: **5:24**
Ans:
**11:52**
